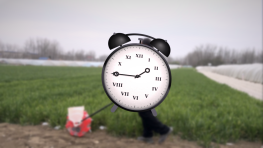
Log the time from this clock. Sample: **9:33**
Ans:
**1:45**
